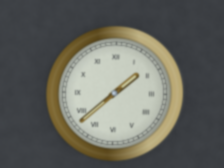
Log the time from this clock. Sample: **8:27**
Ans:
**1:38**
